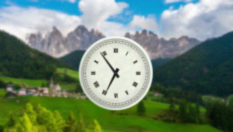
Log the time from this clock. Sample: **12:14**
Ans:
**6:54**
